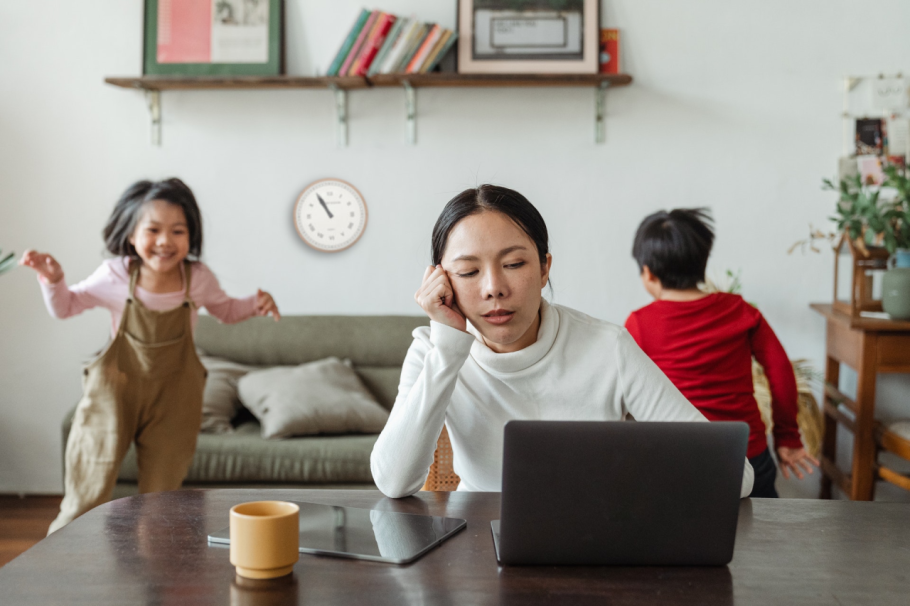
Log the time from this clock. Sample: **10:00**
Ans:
**10:55**
